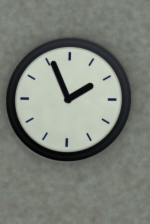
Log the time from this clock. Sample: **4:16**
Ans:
**1:56**
